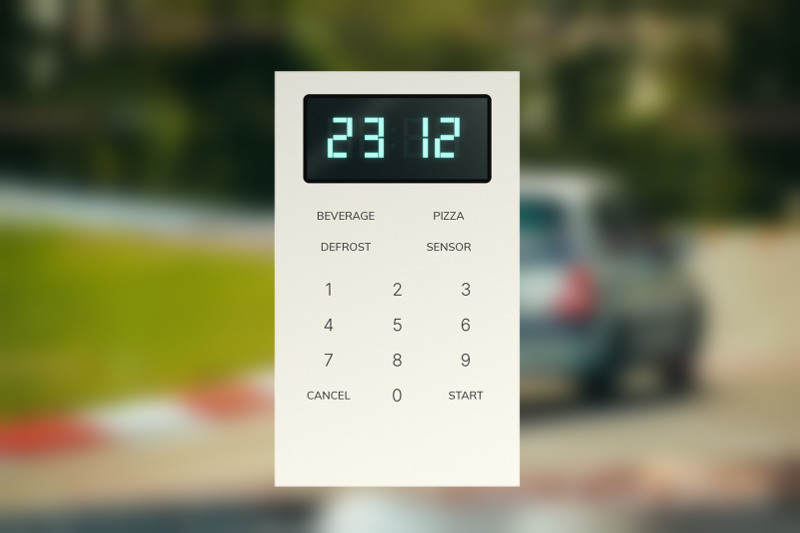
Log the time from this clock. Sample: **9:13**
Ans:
**23:12**
